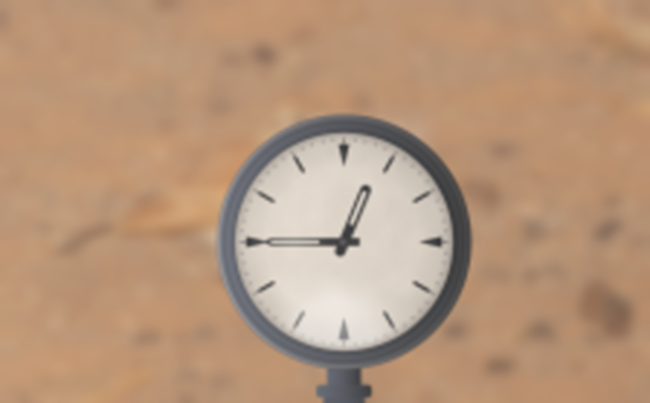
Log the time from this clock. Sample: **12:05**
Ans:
**12:45**
